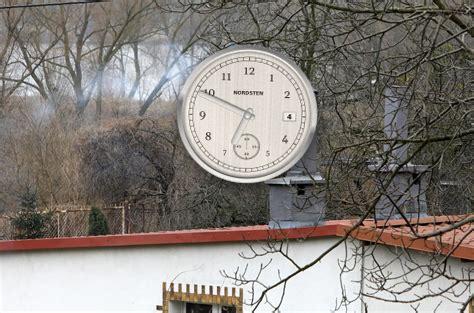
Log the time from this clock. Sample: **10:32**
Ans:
**6:49**
